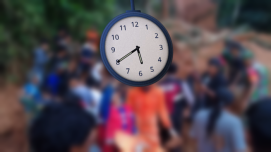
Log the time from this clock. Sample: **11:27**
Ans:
**5:40**
